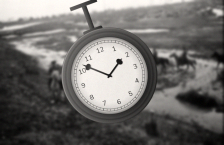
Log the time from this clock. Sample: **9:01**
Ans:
**1:52**
